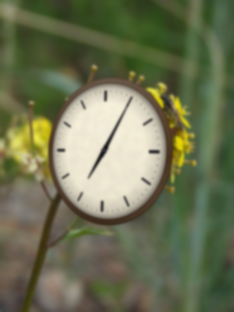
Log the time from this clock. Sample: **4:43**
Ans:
**7:05**
